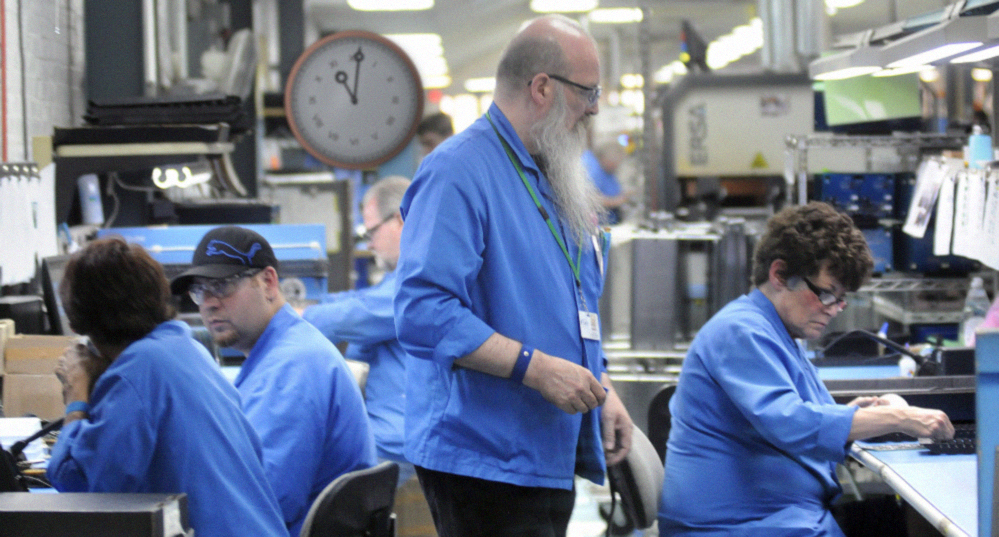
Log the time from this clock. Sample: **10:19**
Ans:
**11:01**
